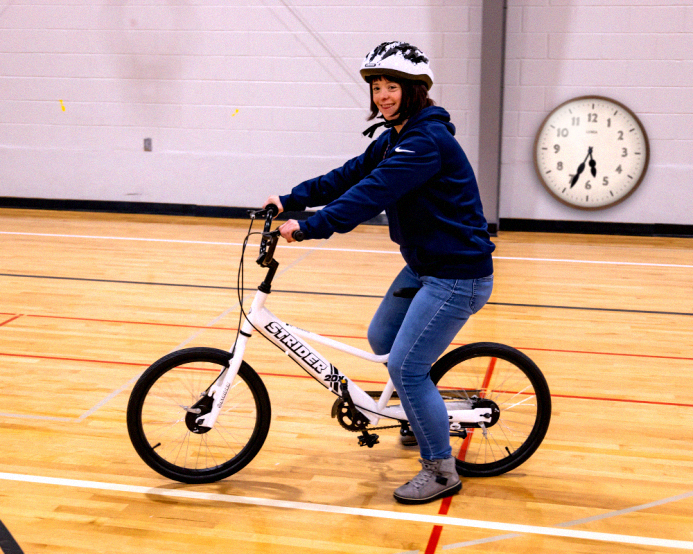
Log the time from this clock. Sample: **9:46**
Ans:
**5:34**
